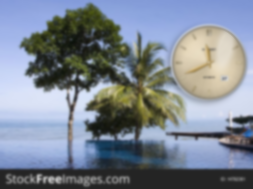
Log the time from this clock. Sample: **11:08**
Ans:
**11:41**
